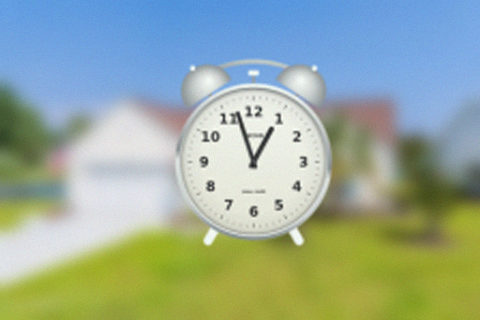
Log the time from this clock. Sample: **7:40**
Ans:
**12:57**
